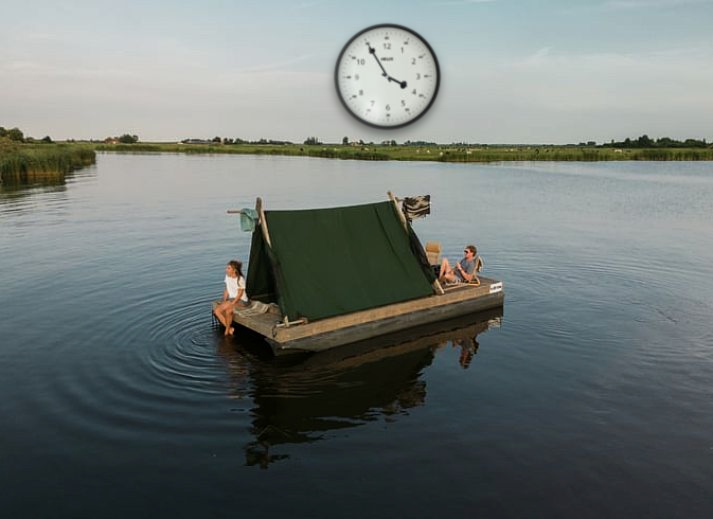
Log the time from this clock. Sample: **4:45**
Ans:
**3:55**
